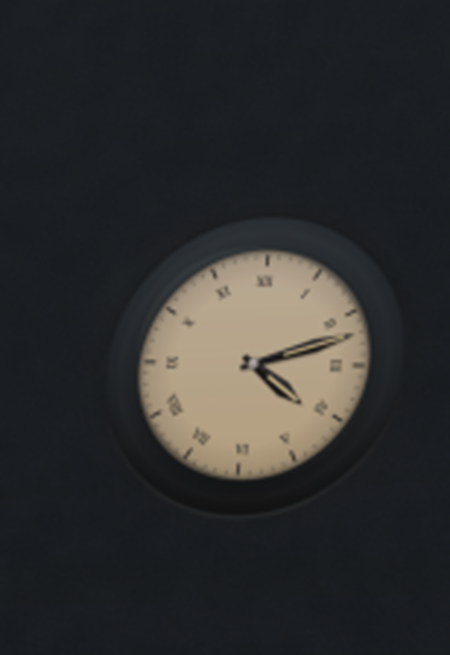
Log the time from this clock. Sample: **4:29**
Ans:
**4:12**
